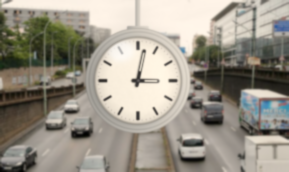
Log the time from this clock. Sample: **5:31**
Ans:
**3:02**
